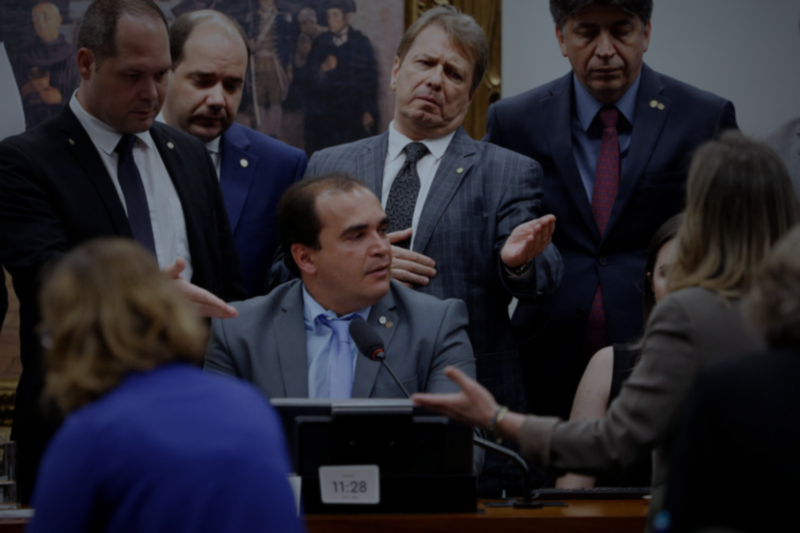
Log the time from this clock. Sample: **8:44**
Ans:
**11:28**
